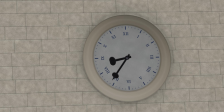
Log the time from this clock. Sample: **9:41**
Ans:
**8:36**
